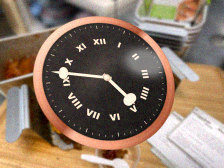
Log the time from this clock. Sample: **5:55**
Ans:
**4:47**
